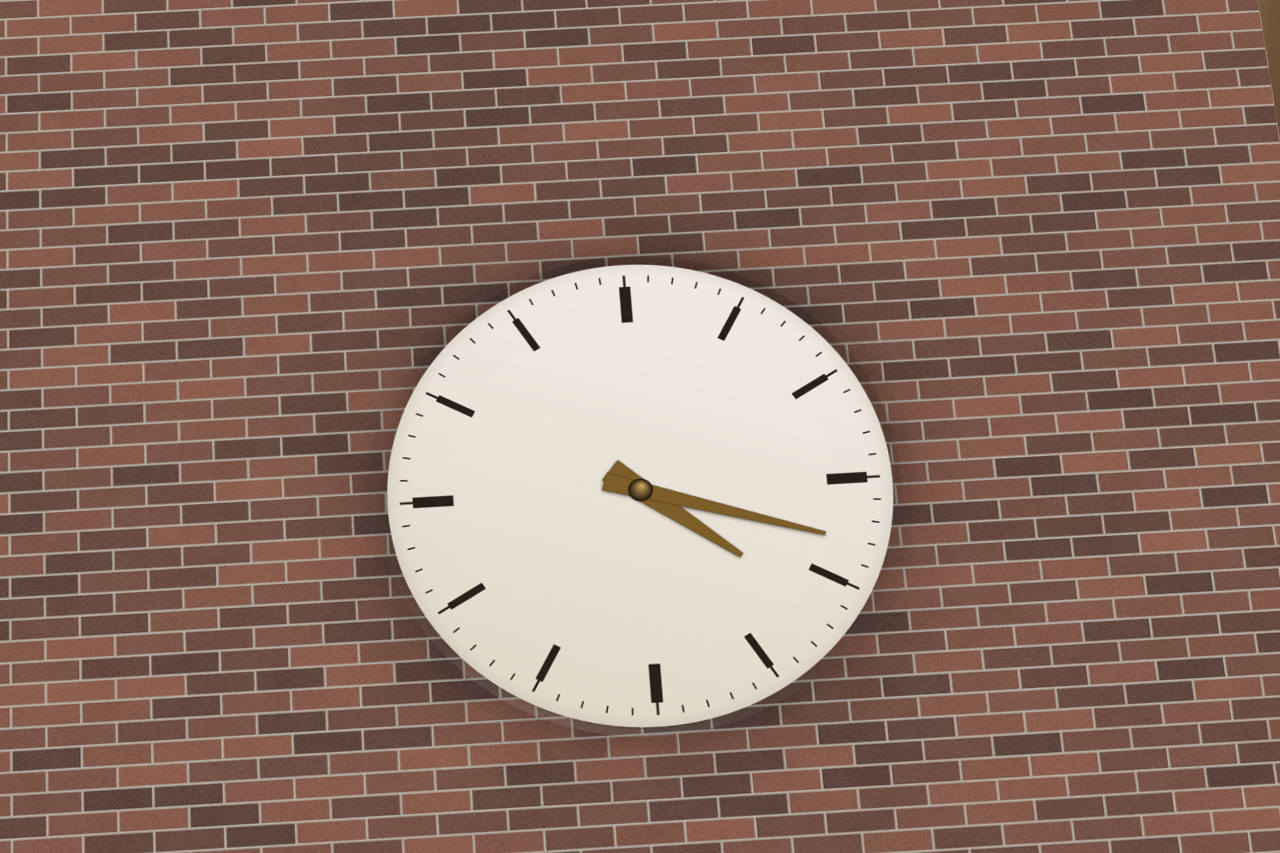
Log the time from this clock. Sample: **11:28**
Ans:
**4:18**
